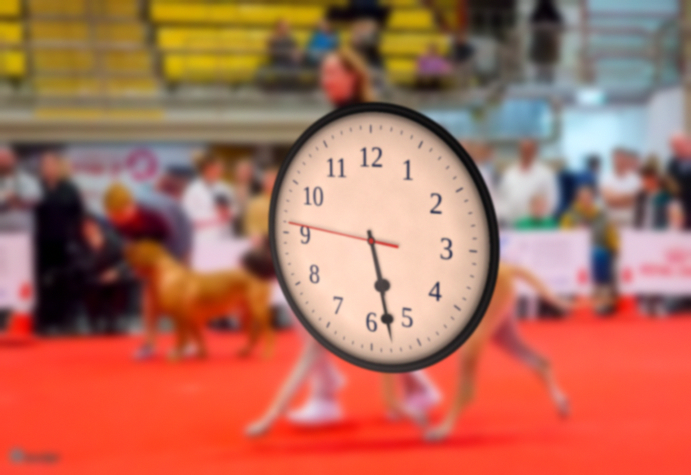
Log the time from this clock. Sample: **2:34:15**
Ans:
**5:27:46**
